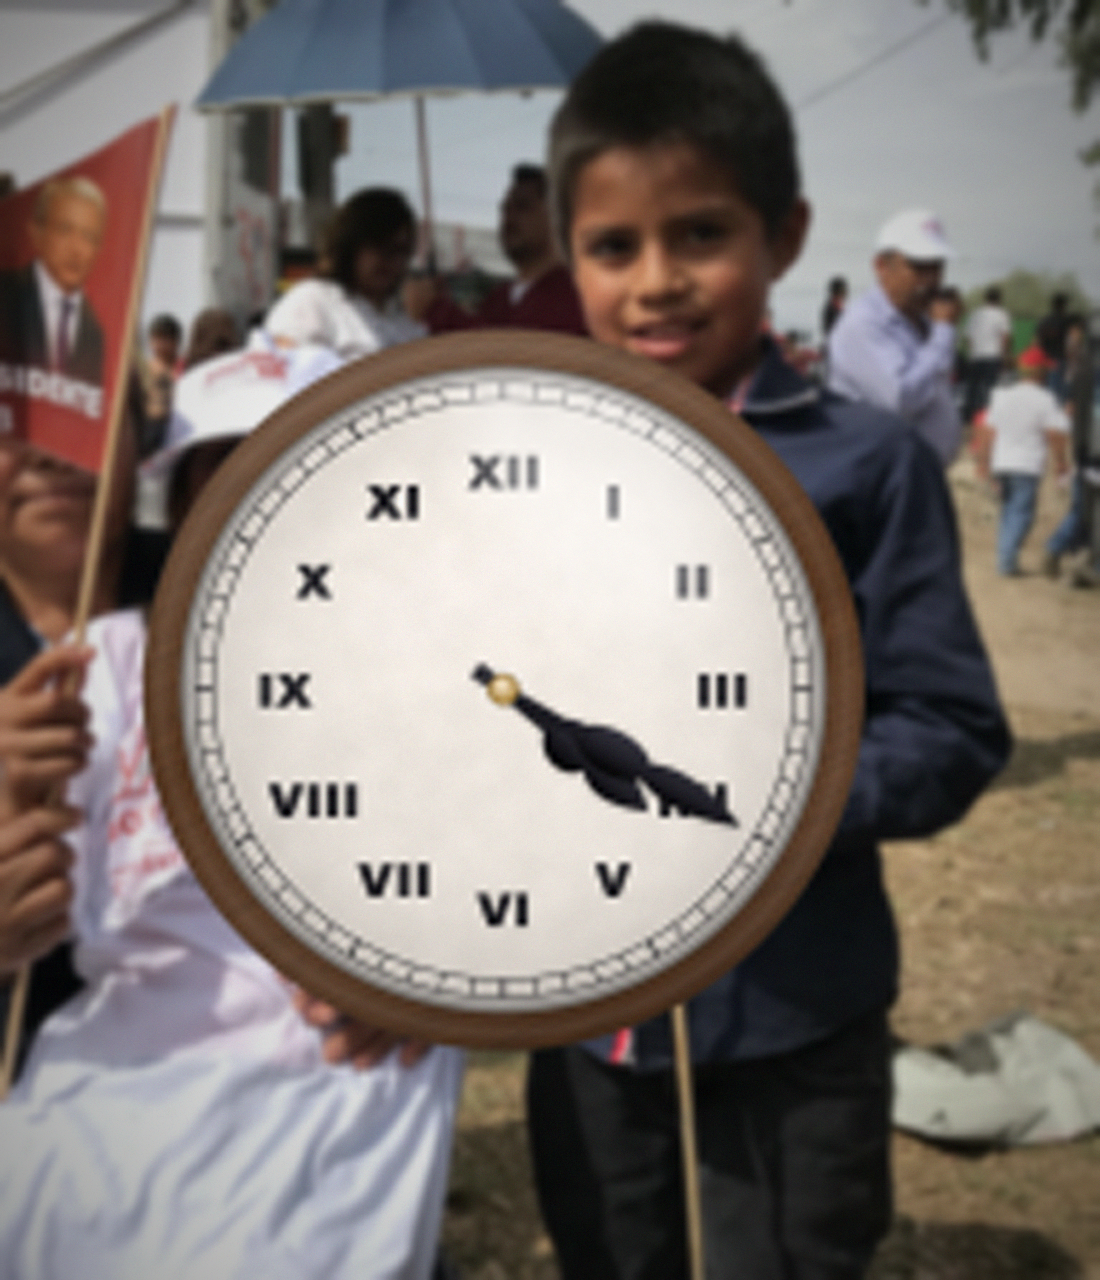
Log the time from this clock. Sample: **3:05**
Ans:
**4:20**
